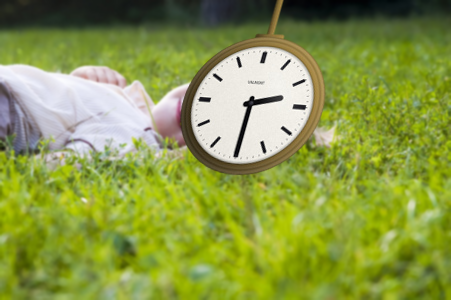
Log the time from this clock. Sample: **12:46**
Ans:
**2:30**
